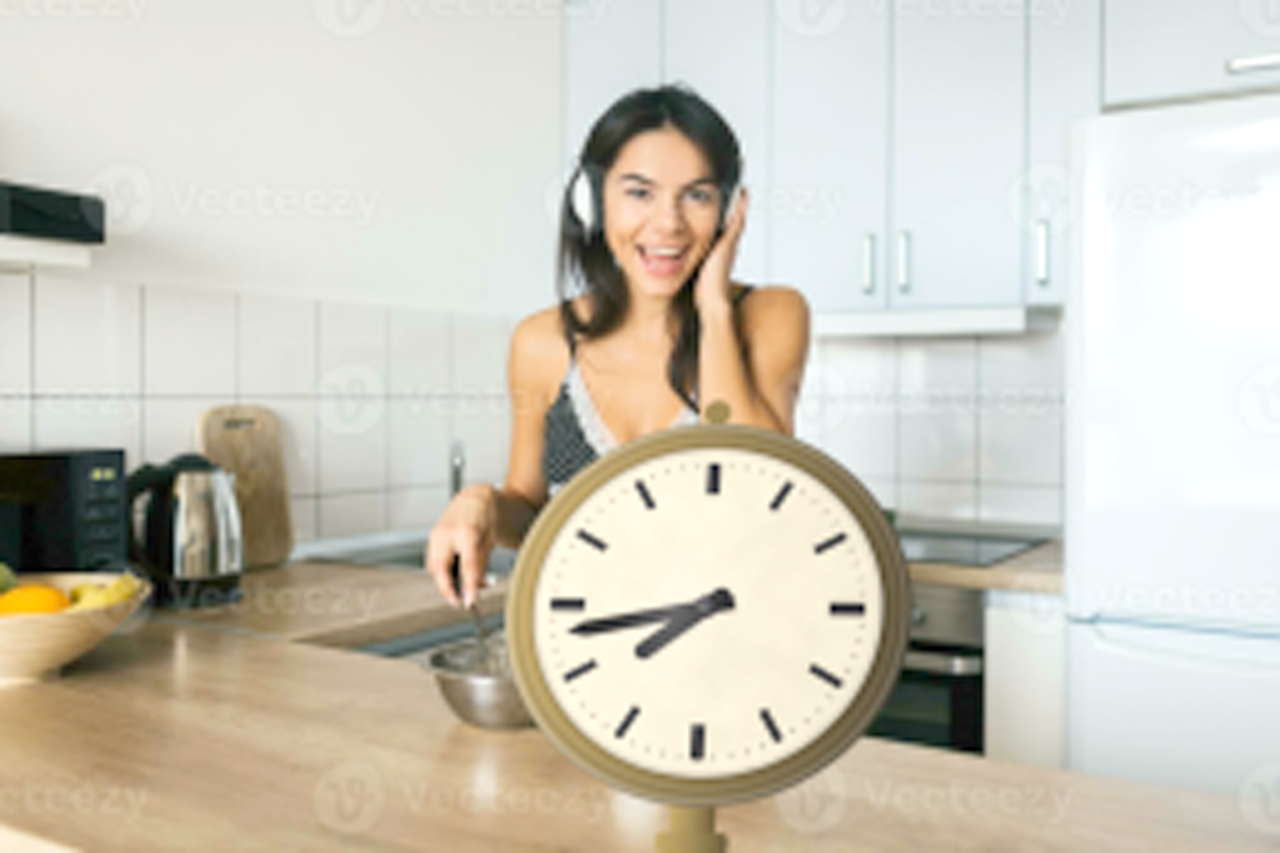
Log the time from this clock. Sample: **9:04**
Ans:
**7:43**
